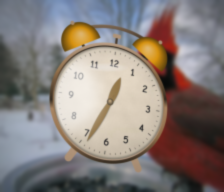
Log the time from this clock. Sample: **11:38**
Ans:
**12:34**
